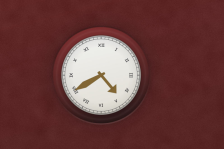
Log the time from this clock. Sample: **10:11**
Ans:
**4:40**
